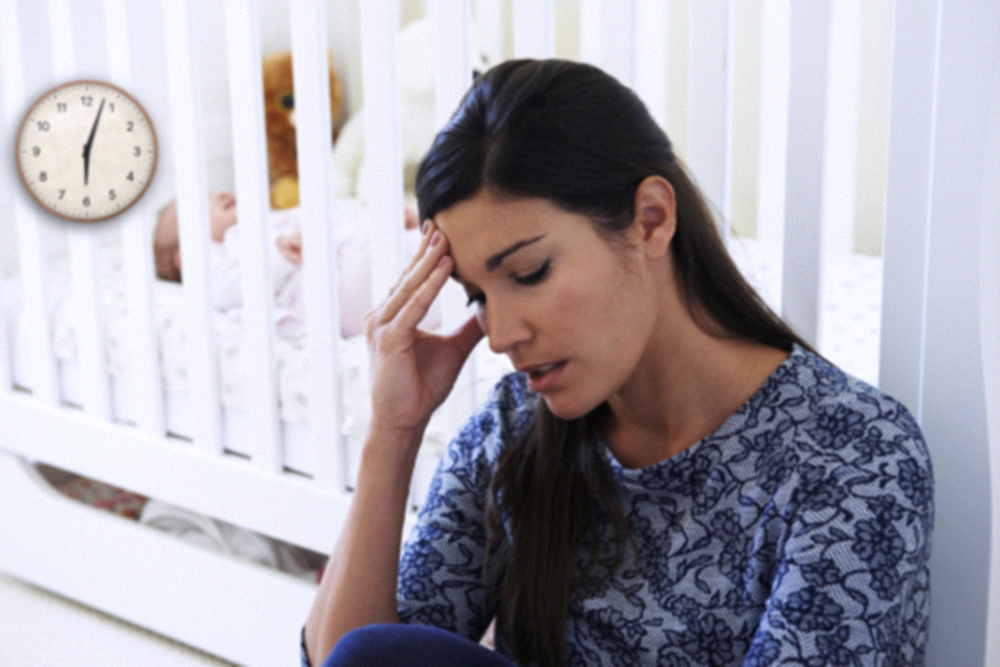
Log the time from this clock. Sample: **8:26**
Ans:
**6:03**
